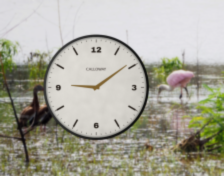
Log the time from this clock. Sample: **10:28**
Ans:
**9:09**
